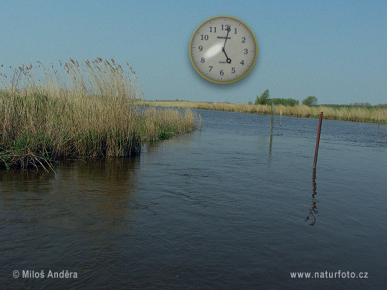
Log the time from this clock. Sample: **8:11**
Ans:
**5:02**
